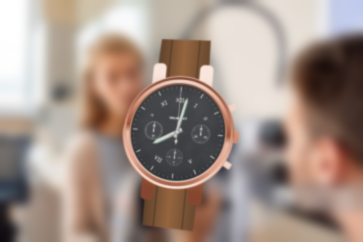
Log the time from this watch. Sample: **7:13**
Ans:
**8:02**
